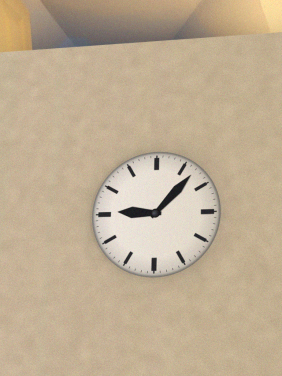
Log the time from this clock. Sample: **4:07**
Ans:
**9:07**
